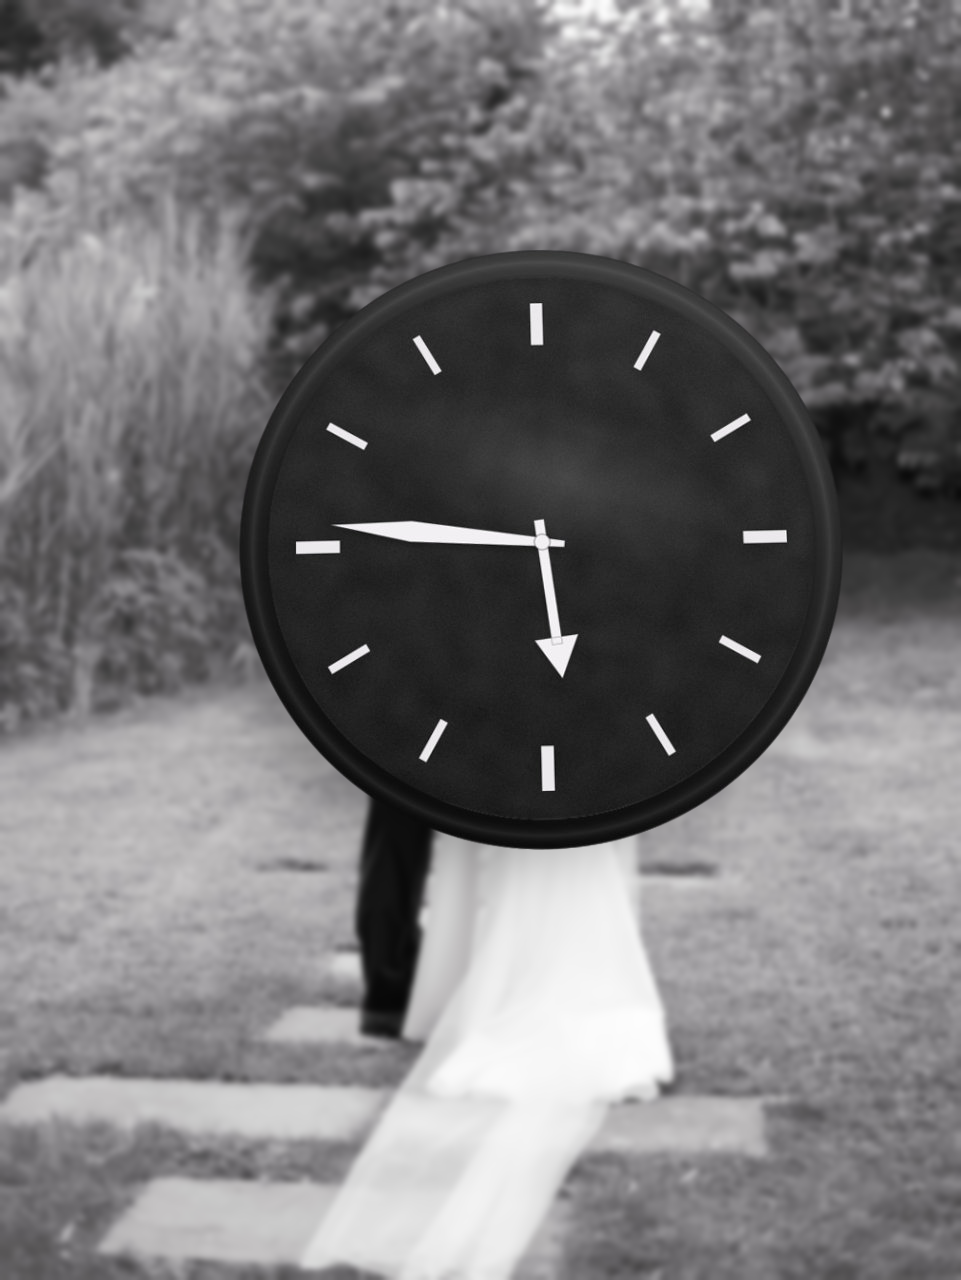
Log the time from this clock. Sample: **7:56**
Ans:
**5:46**
